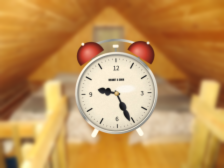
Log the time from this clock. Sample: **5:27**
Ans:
**9:26**
